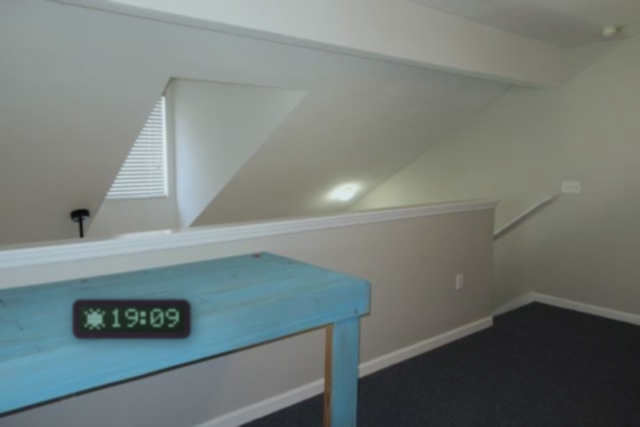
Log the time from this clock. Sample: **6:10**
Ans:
**19:09**
